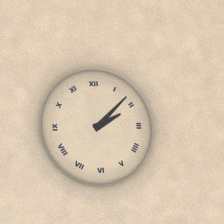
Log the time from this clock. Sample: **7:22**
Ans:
**2:08**
